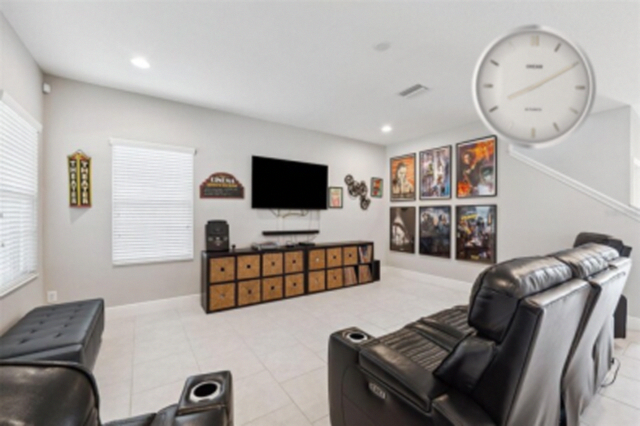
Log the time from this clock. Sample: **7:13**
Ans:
**8:10**
